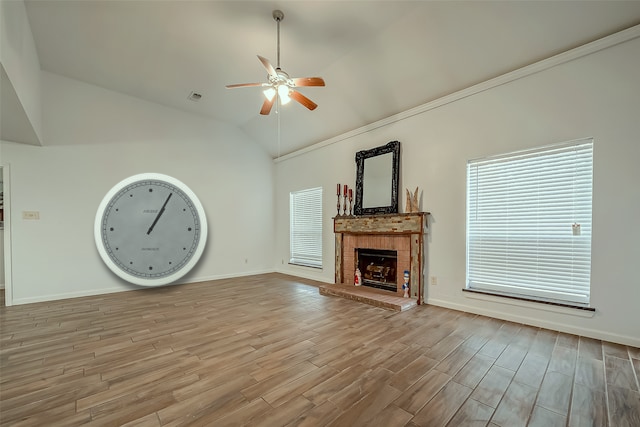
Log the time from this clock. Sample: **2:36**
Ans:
**1:05**
